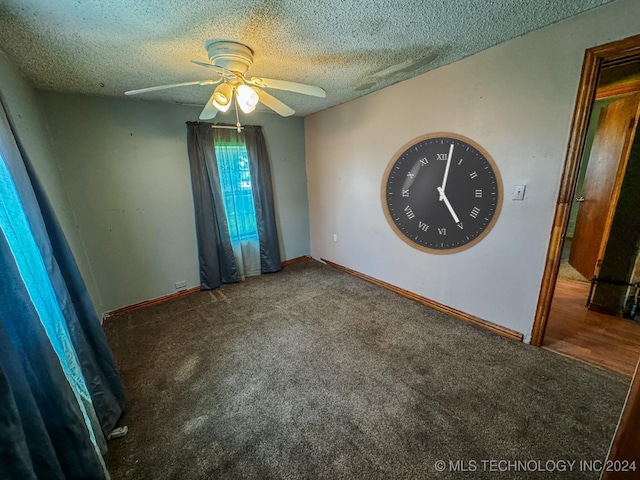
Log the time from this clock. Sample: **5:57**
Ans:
**5:02**
